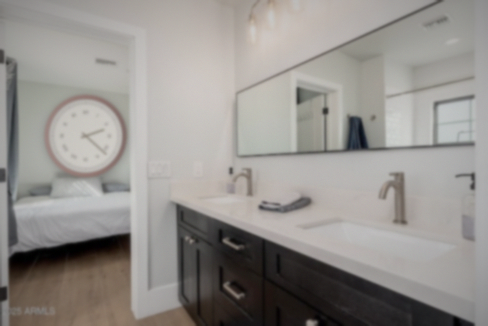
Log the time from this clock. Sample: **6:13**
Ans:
**2:22**
